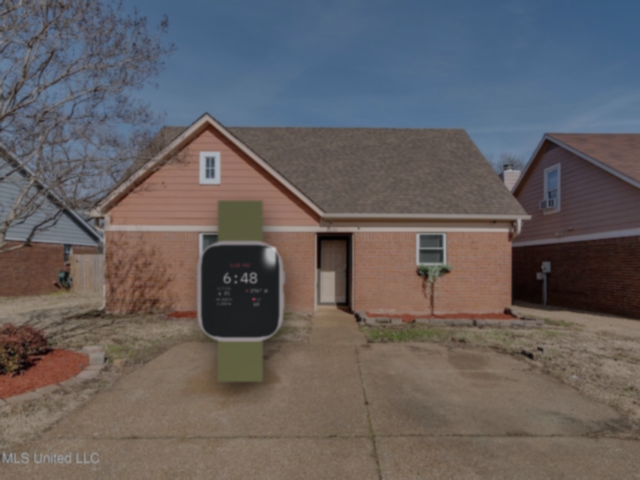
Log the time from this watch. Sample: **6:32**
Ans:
**6:48**
